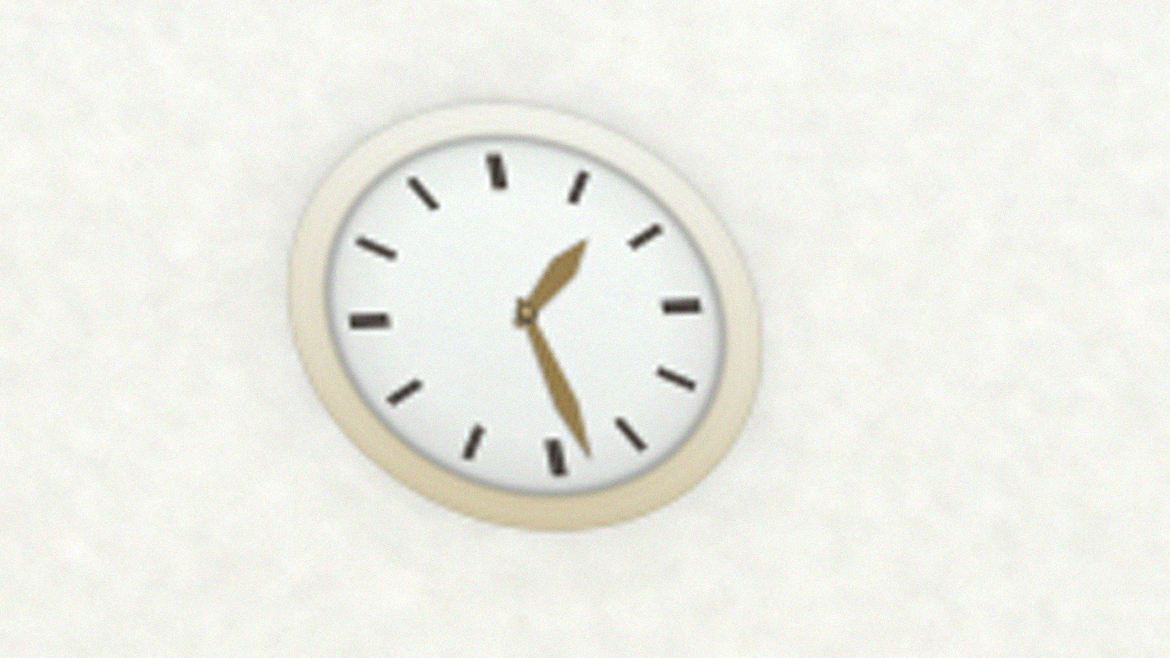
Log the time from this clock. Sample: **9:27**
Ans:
**1:28**
